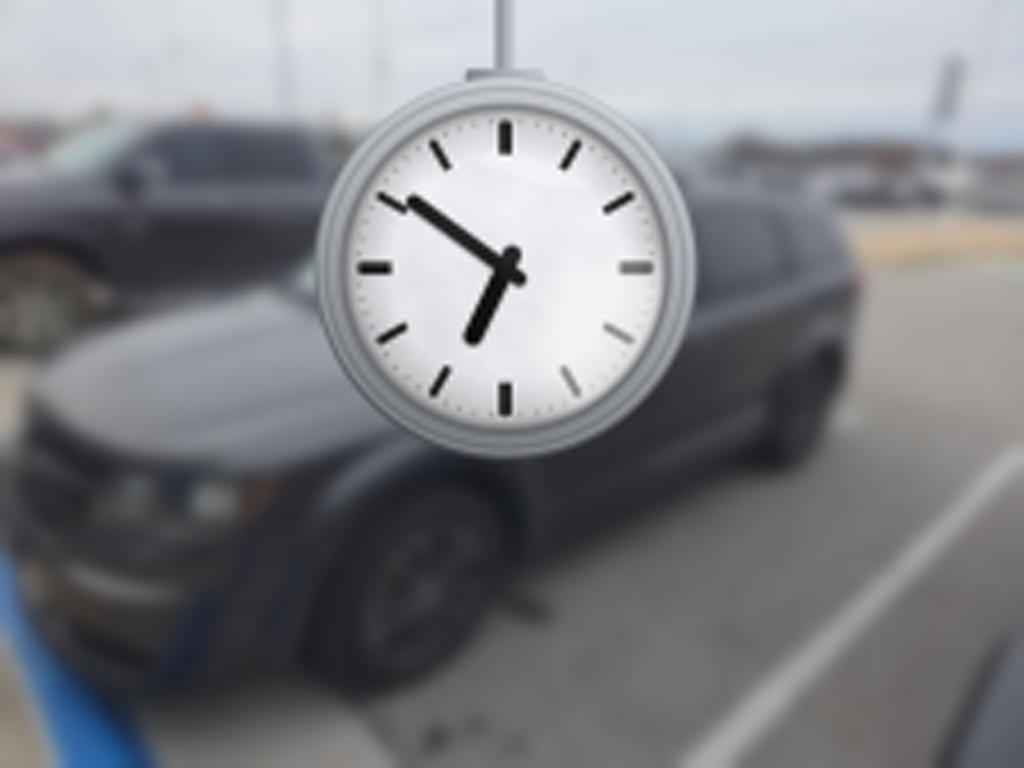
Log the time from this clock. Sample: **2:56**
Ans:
**6:51**
